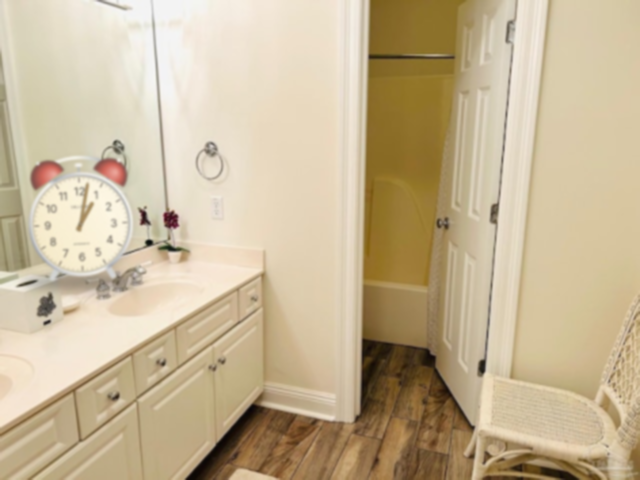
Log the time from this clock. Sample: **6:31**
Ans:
**1:02**
